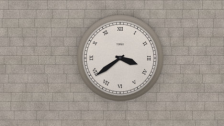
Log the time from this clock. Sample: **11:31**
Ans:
**3:39**
